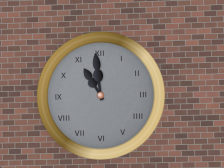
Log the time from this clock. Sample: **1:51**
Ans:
**10:59**
